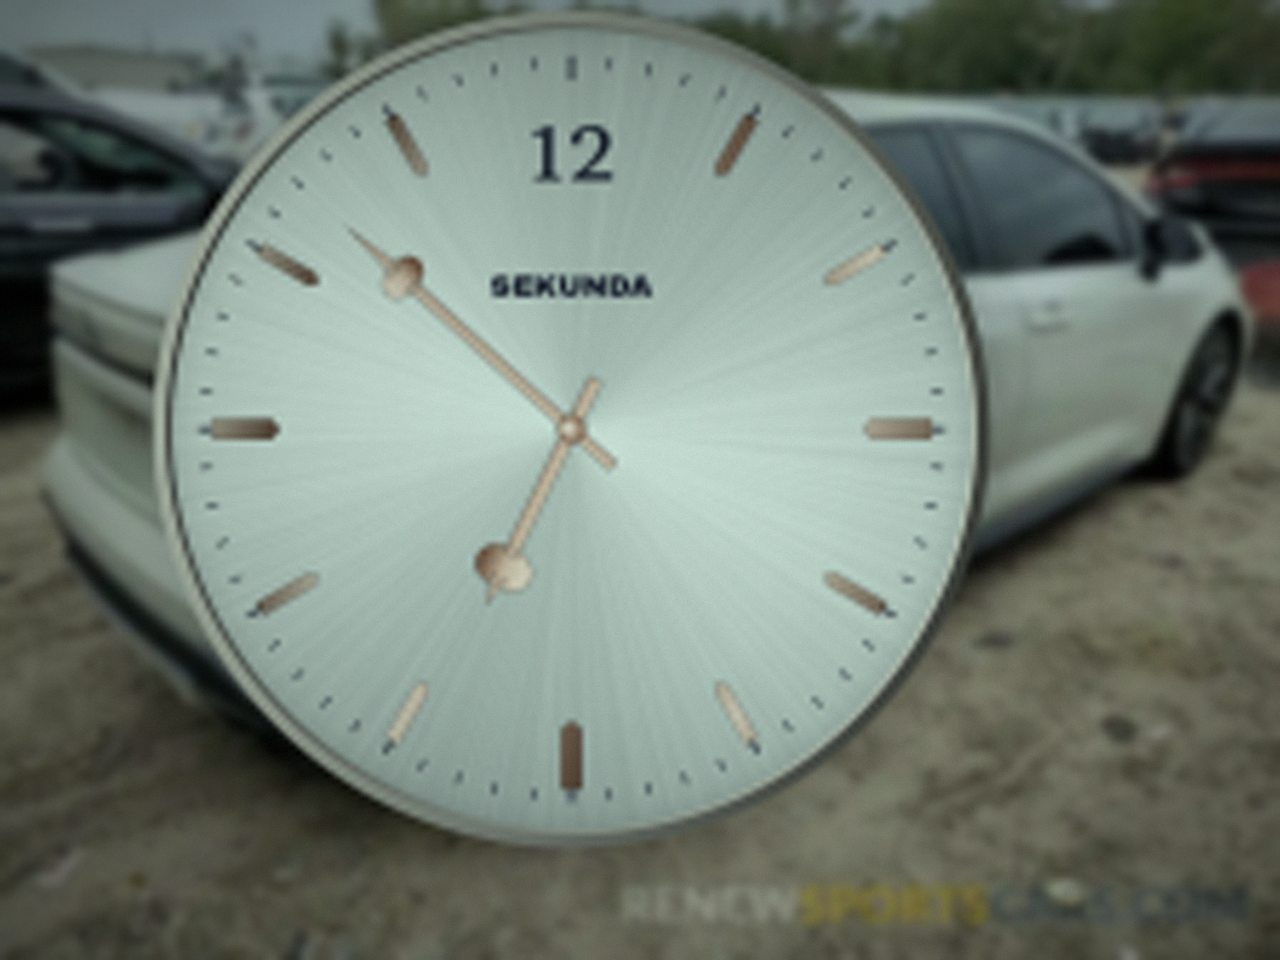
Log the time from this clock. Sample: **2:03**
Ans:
**6:52**
